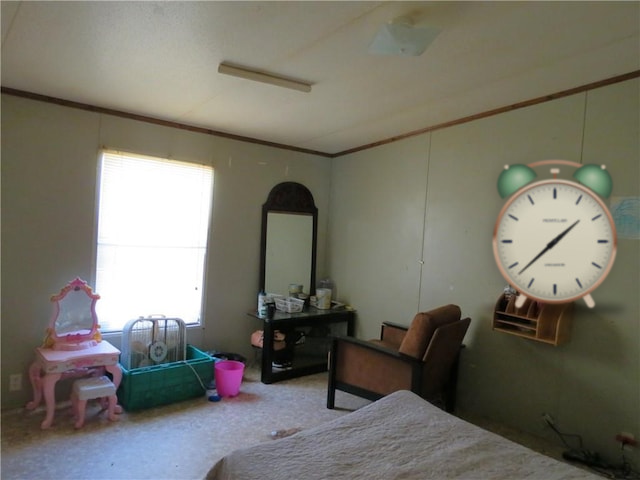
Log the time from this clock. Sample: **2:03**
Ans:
**1:38**
